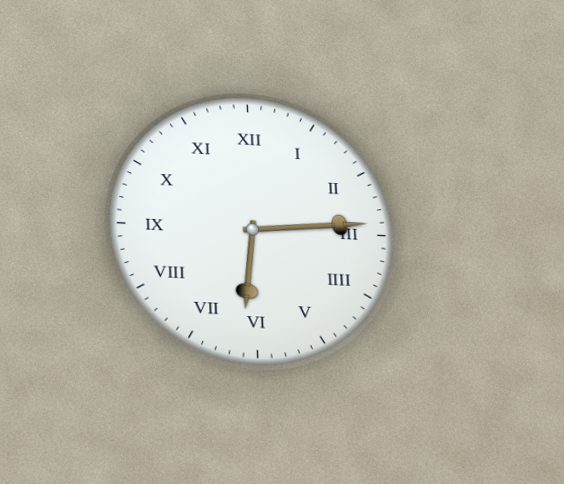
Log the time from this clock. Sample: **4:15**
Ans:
**6:14**
